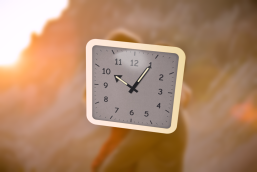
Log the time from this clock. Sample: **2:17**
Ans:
**10:05**
